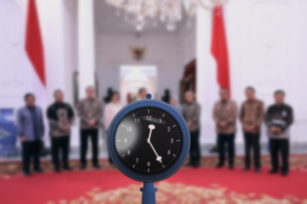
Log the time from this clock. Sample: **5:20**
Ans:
**12:25**
